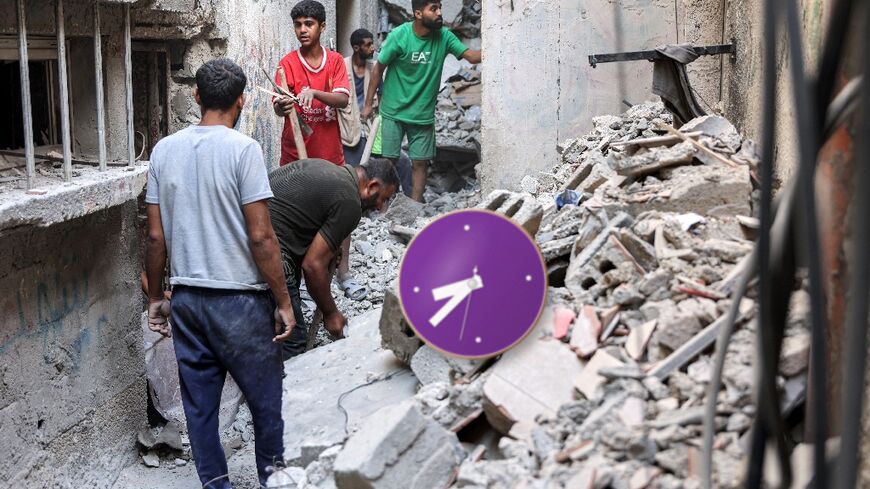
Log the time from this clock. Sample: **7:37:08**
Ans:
**8:38:33**
